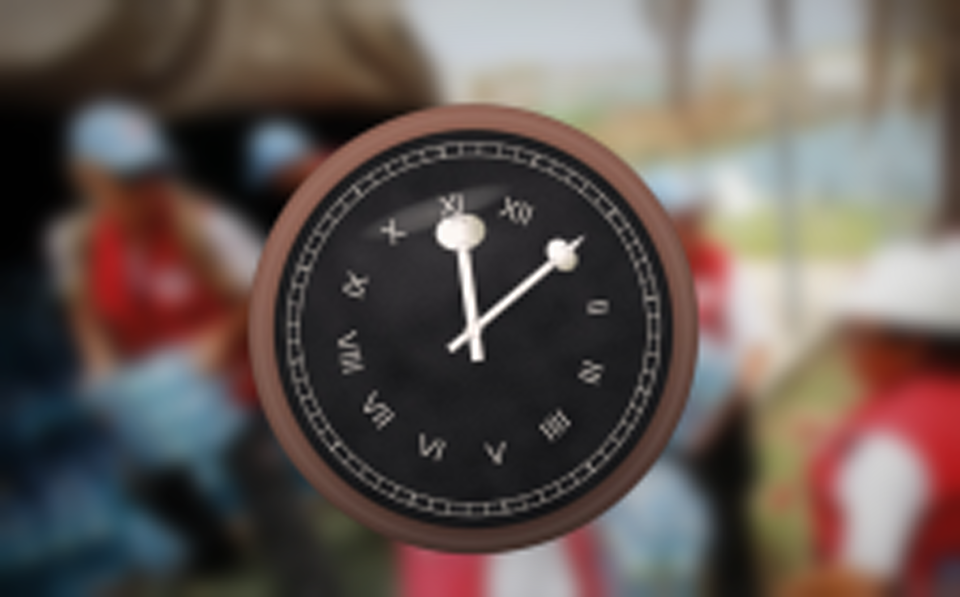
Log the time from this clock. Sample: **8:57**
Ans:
**11:05**
